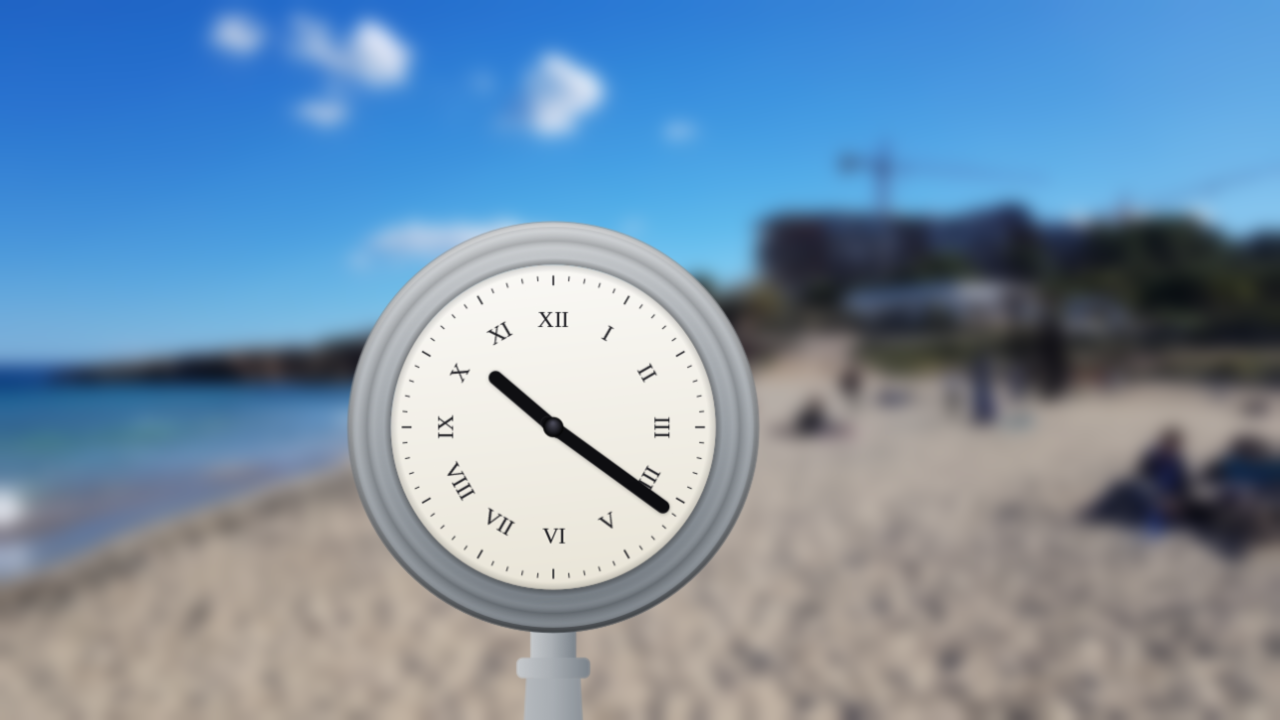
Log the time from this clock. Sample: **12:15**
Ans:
**10:21**
